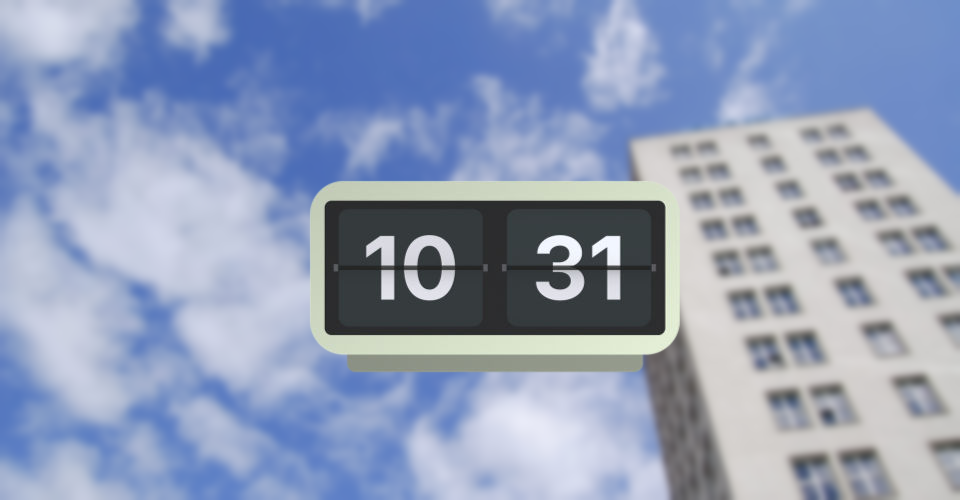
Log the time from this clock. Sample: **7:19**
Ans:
**10:31**
